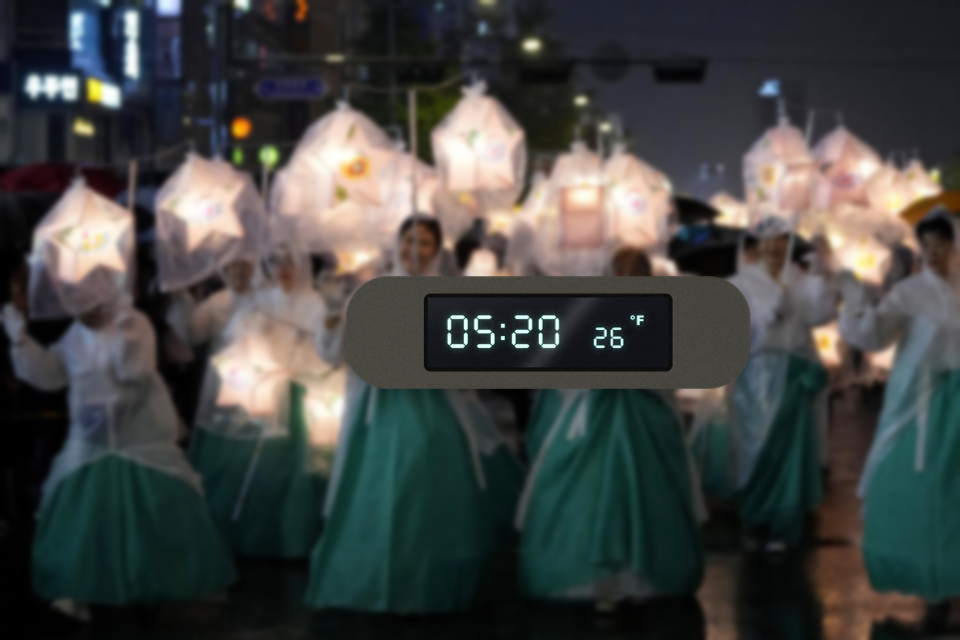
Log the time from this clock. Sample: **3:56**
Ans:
**5:20**
